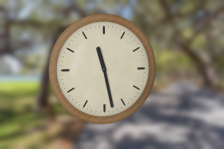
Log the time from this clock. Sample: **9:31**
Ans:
**11:28**
